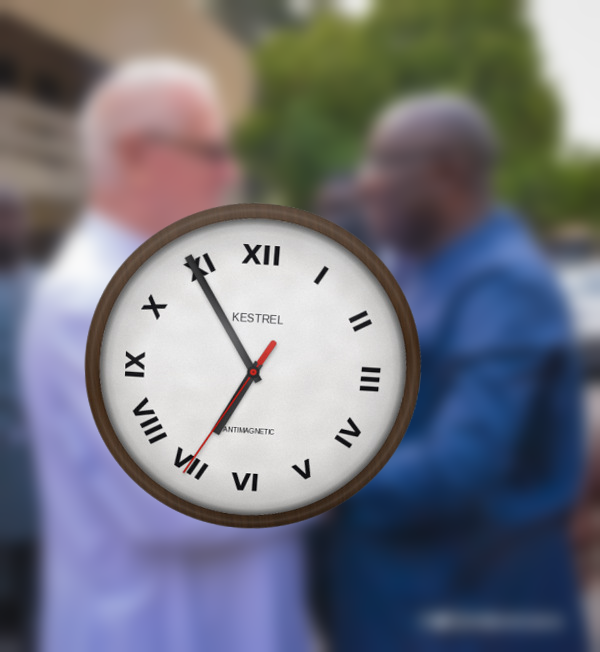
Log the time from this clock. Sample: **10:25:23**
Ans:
**6:54:35**
